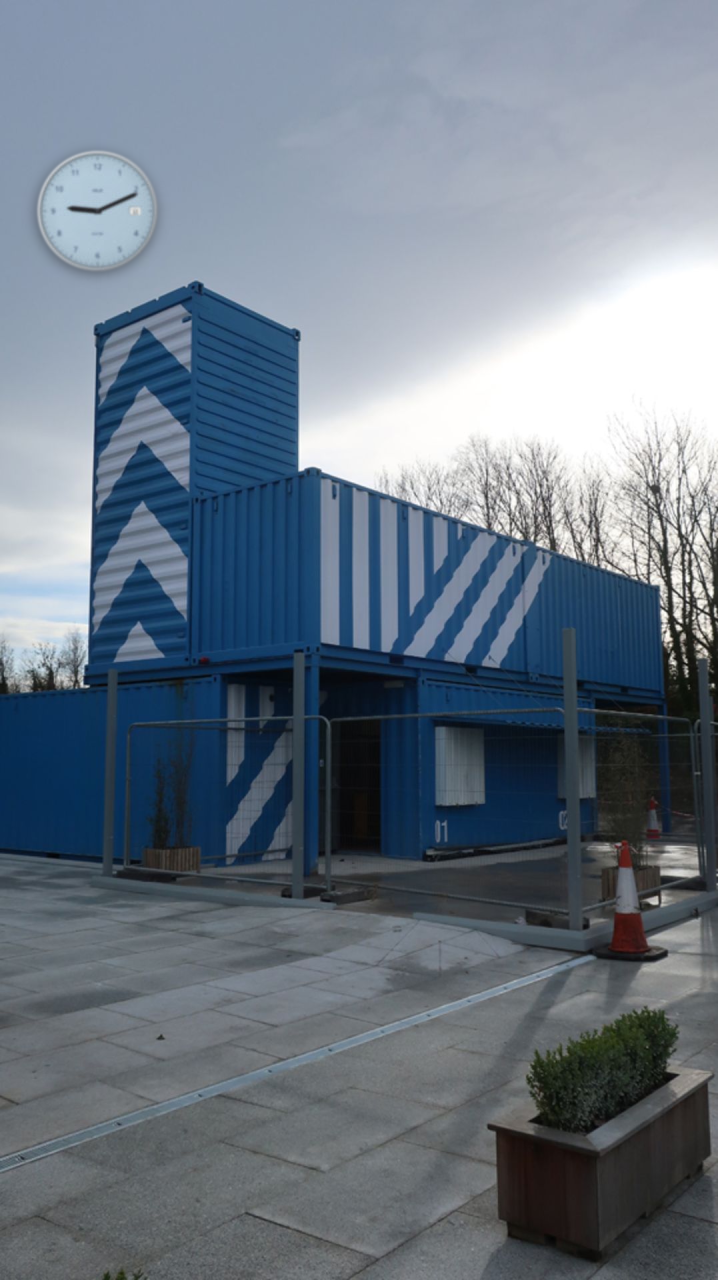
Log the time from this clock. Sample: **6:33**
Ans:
**9:11**
